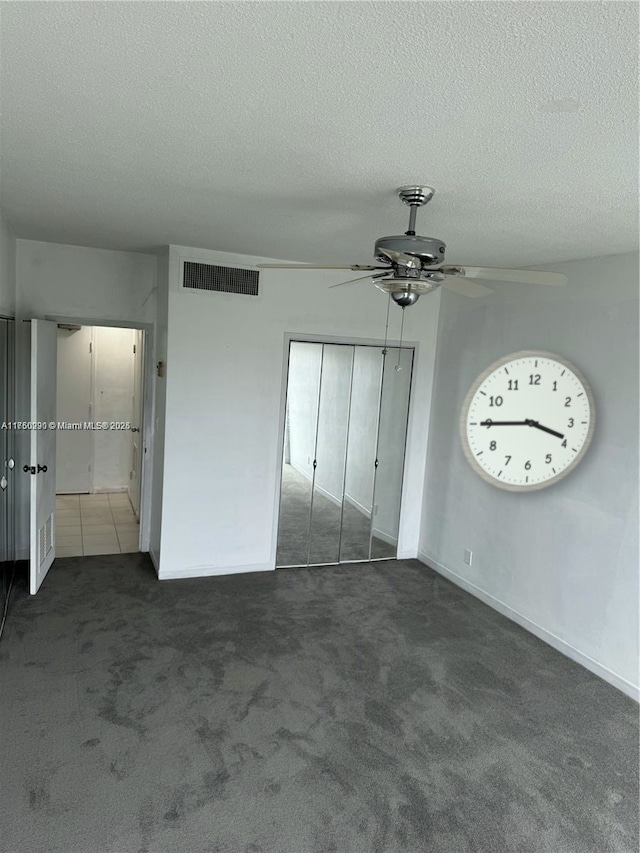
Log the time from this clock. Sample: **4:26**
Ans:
**3:45**
